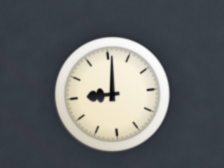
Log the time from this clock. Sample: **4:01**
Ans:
**9:01**
